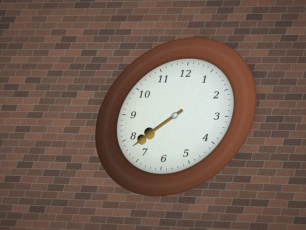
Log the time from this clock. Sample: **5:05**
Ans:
**7:38**
